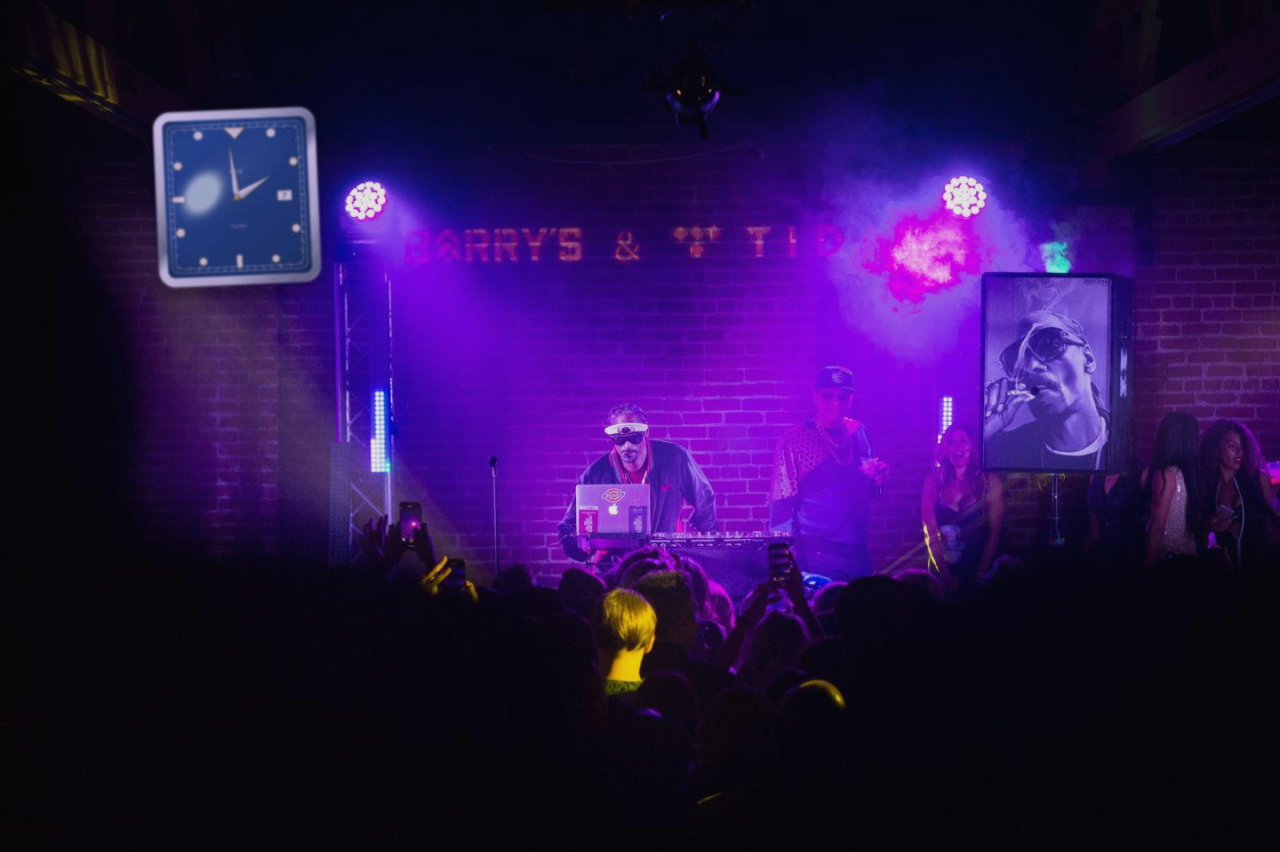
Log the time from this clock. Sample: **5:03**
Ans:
**1:59**
